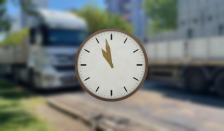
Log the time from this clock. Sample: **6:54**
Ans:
**10:58**
